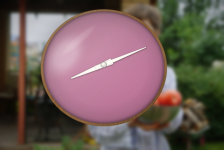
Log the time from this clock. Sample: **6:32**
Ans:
**8:11**
